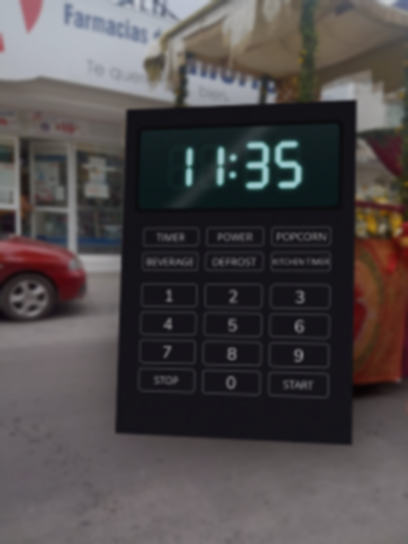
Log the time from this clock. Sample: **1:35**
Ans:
**11:35**
